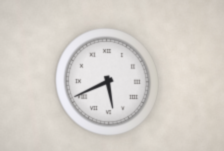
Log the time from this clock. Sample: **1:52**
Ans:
**5:41**
